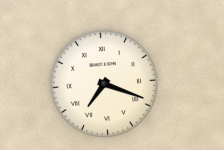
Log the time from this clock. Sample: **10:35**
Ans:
**7:19**
